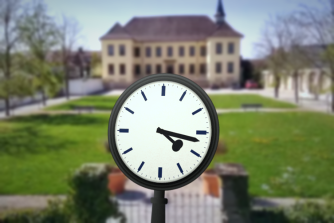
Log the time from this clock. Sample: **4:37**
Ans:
**4:17**
